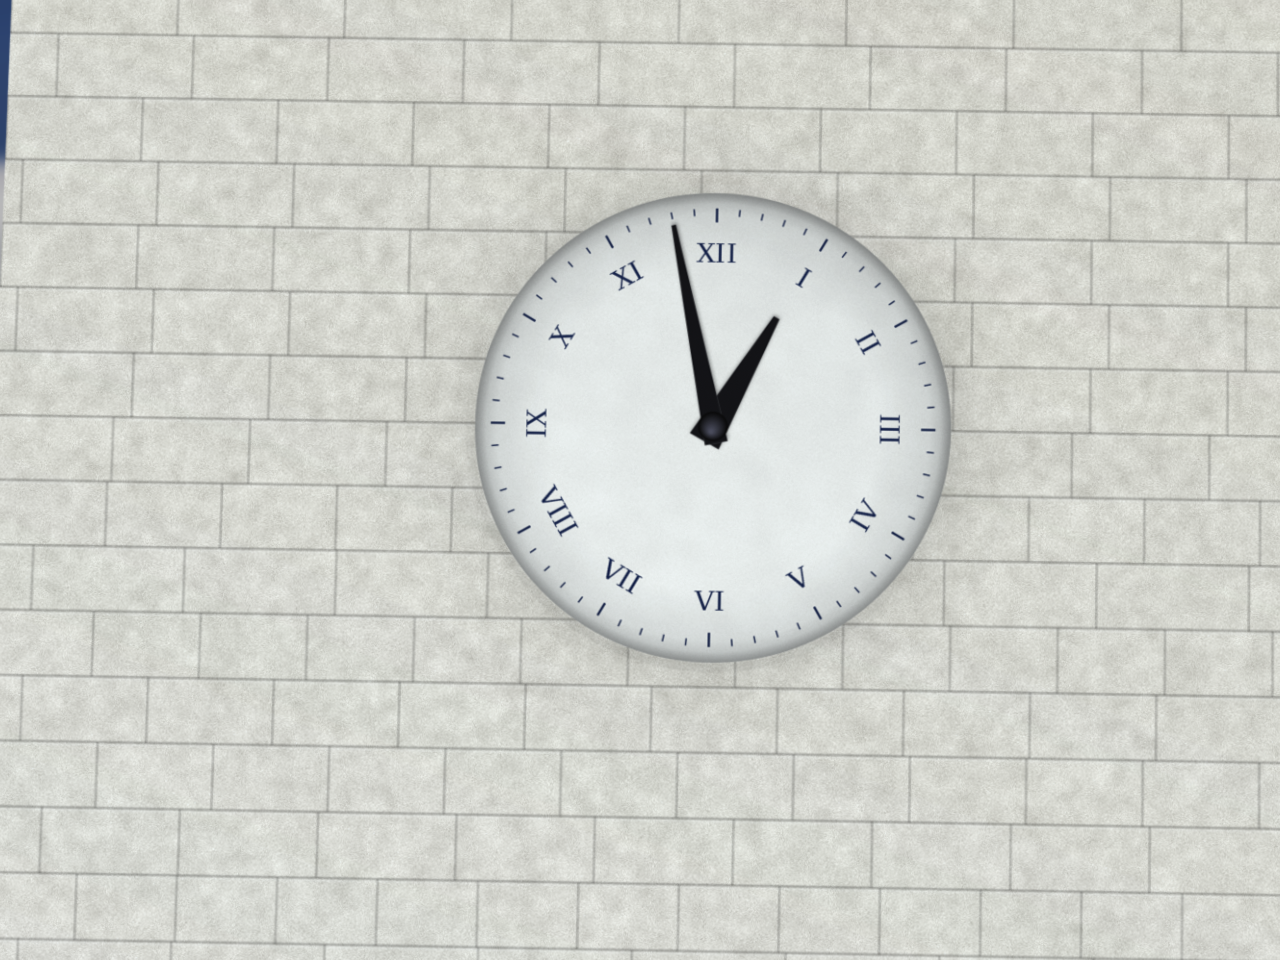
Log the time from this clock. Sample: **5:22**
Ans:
**12:58**
